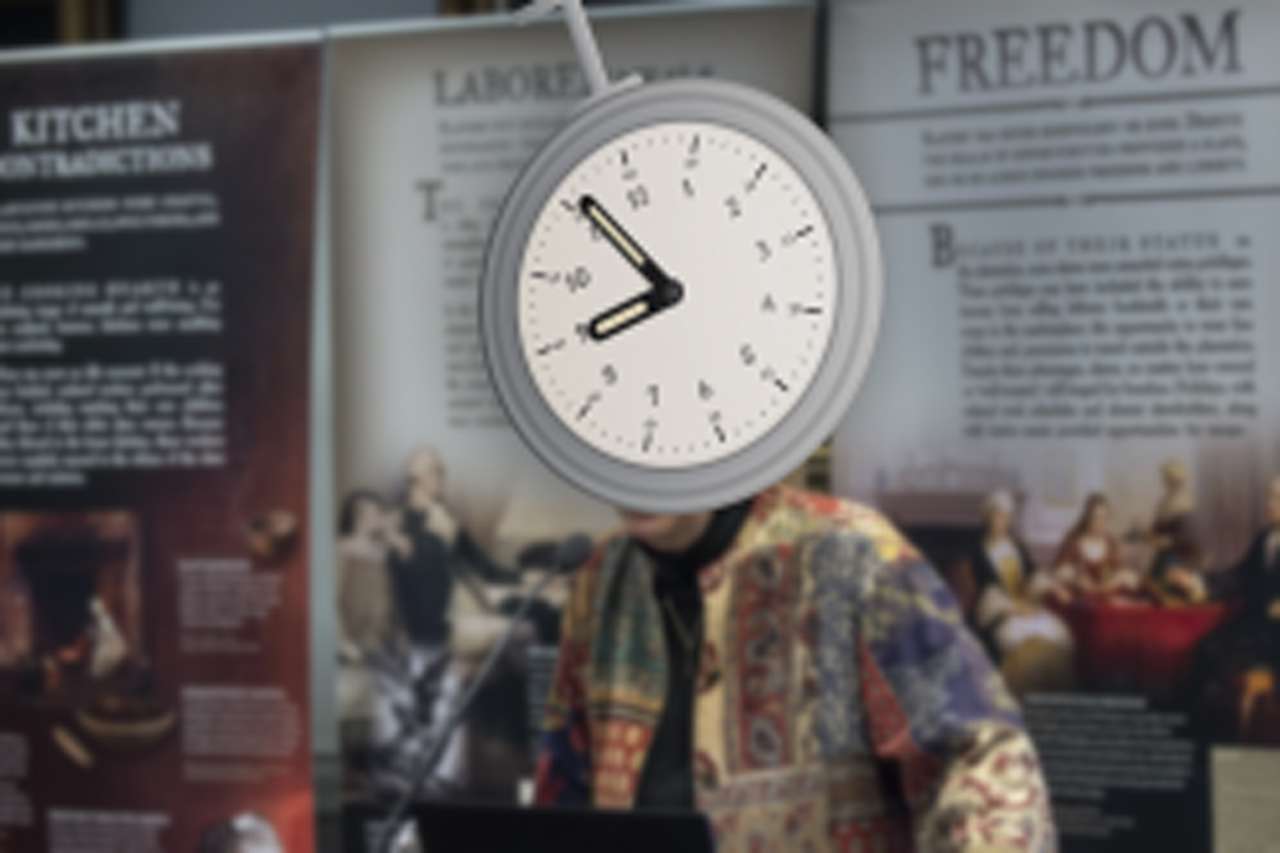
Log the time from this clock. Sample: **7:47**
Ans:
**8:56**
